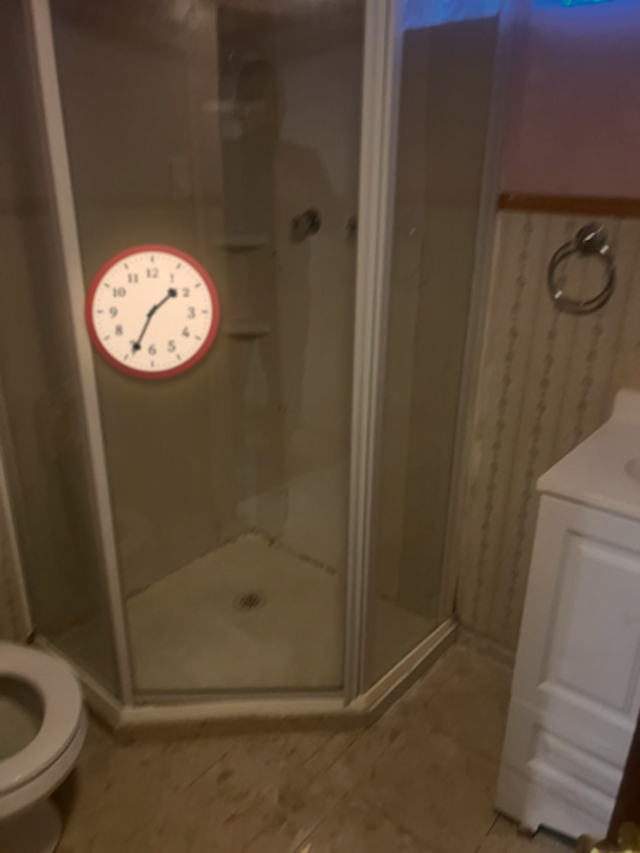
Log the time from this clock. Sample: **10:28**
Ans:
**1:34**
